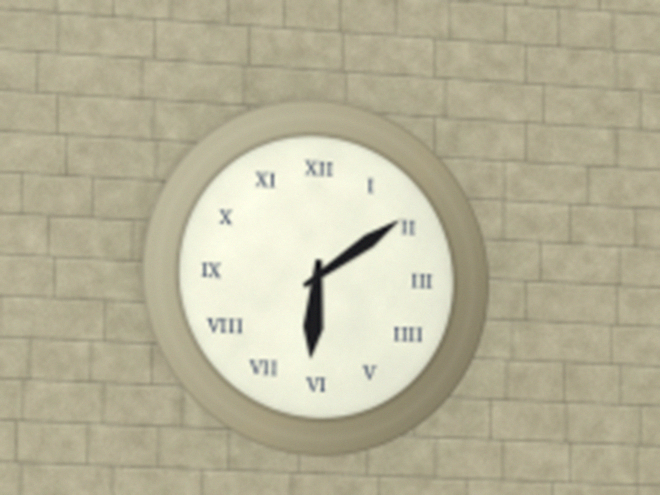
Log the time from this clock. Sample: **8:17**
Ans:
**6:09**
